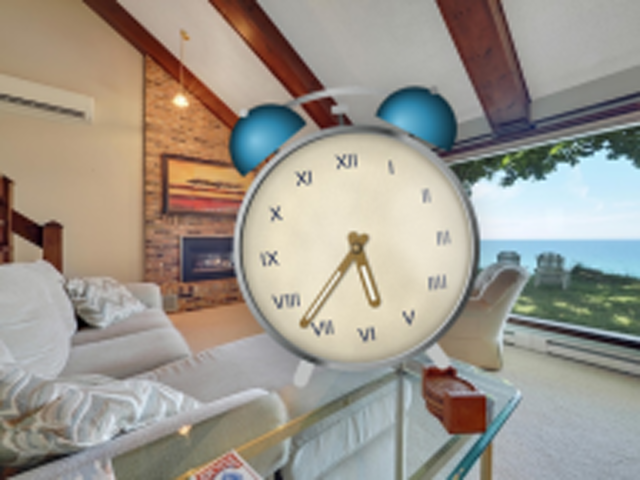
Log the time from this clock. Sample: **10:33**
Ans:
**5:37**
